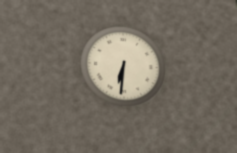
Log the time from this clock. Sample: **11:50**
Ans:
**6:31**
